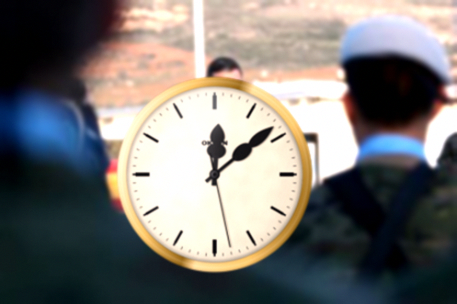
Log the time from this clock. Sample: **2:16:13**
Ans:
**12:08:28**
